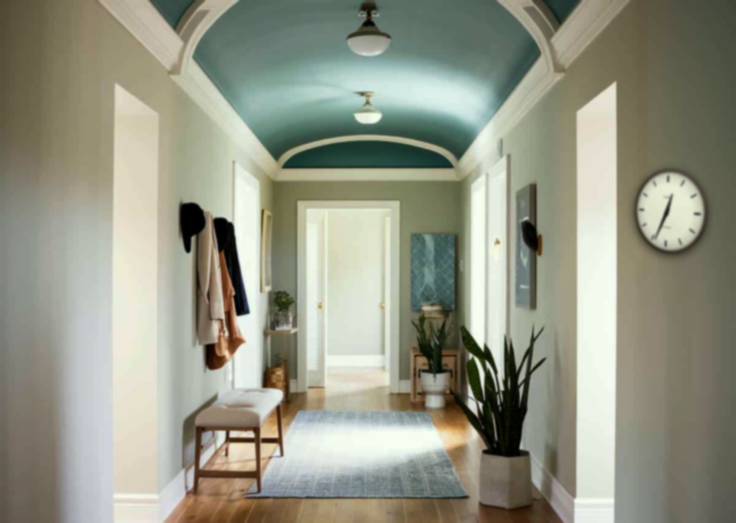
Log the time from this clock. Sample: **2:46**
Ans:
**12:34**
